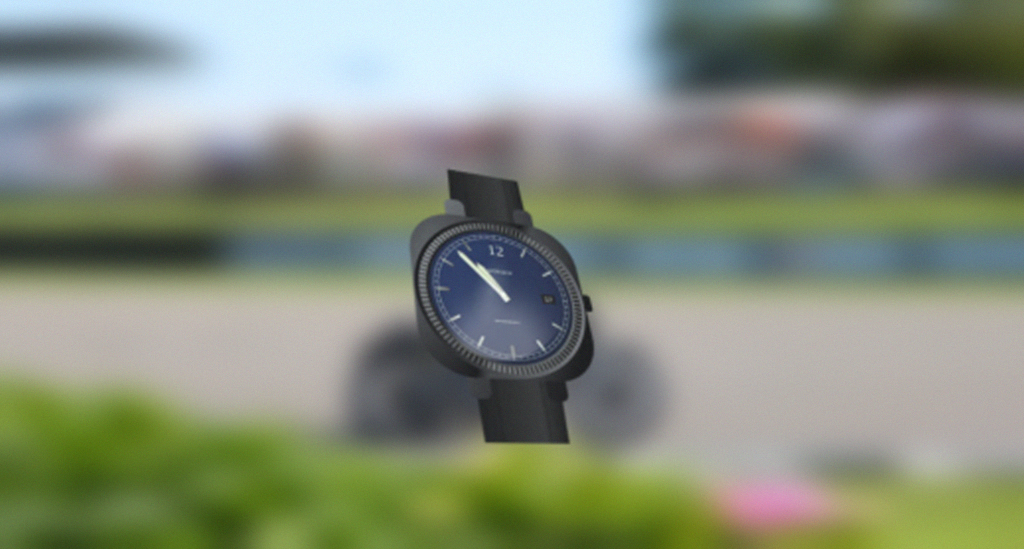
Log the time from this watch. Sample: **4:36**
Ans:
**10:53**
